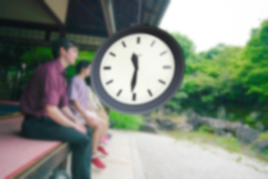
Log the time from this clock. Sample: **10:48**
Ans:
**11:31**
